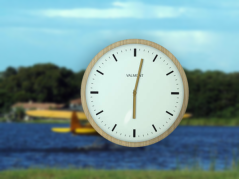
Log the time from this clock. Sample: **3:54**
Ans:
**6:02**
